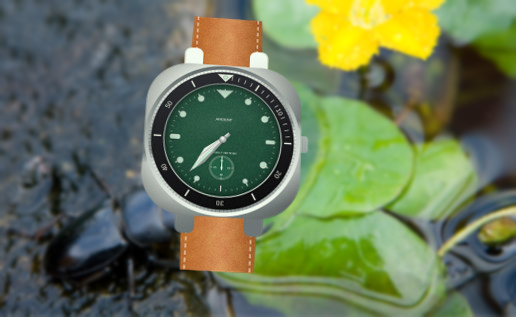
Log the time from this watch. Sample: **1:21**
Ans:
**7:37**
